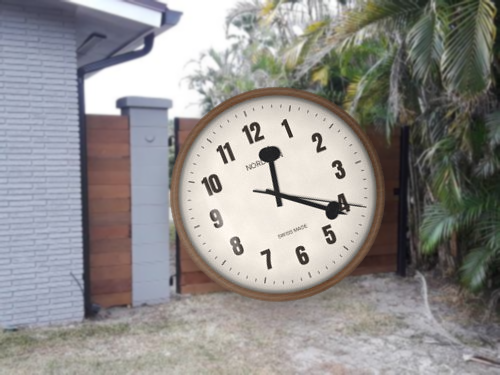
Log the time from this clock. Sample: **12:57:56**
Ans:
**12:21:20**
